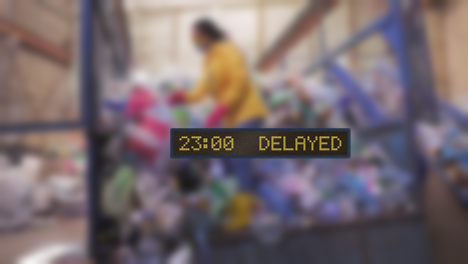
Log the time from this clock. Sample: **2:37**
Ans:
**23:00**
